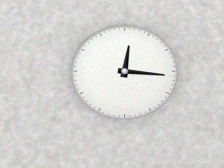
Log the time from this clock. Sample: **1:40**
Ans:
**12:16**
